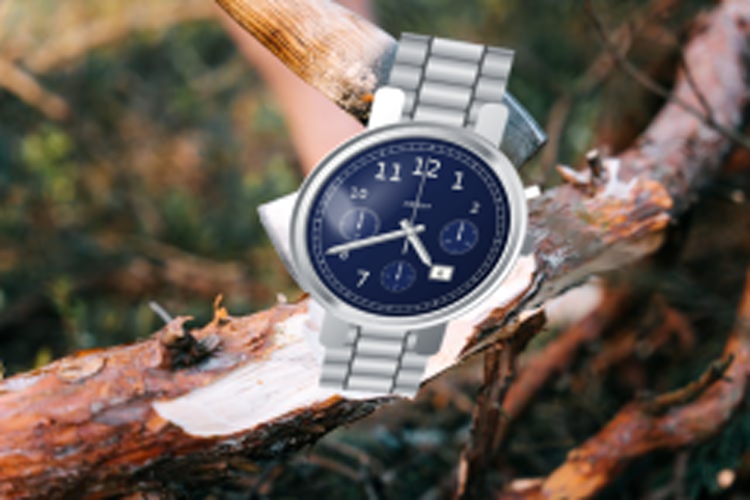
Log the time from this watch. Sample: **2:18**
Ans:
**4:41**
